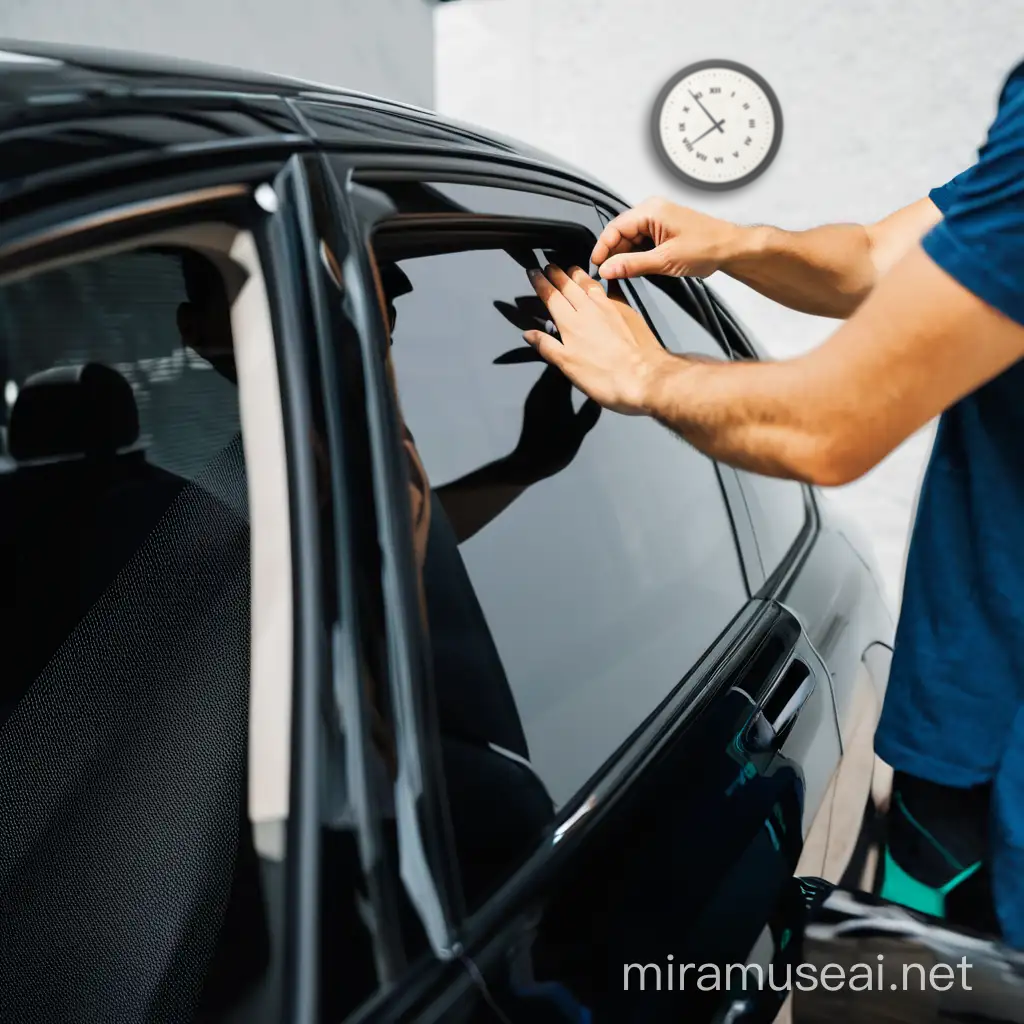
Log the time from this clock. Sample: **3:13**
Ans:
**7:54**
